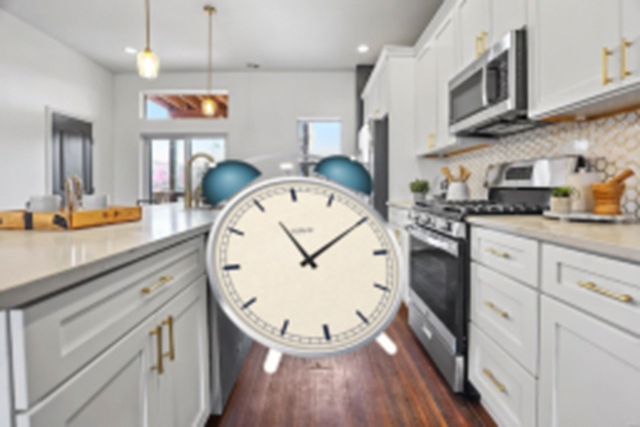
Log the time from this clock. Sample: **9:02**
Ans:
**11:10**
